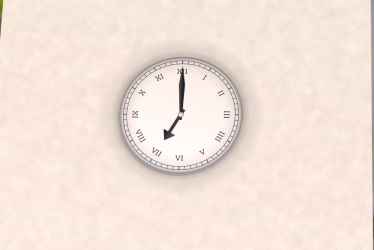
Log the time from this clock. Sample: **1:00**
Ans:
**7:00**
